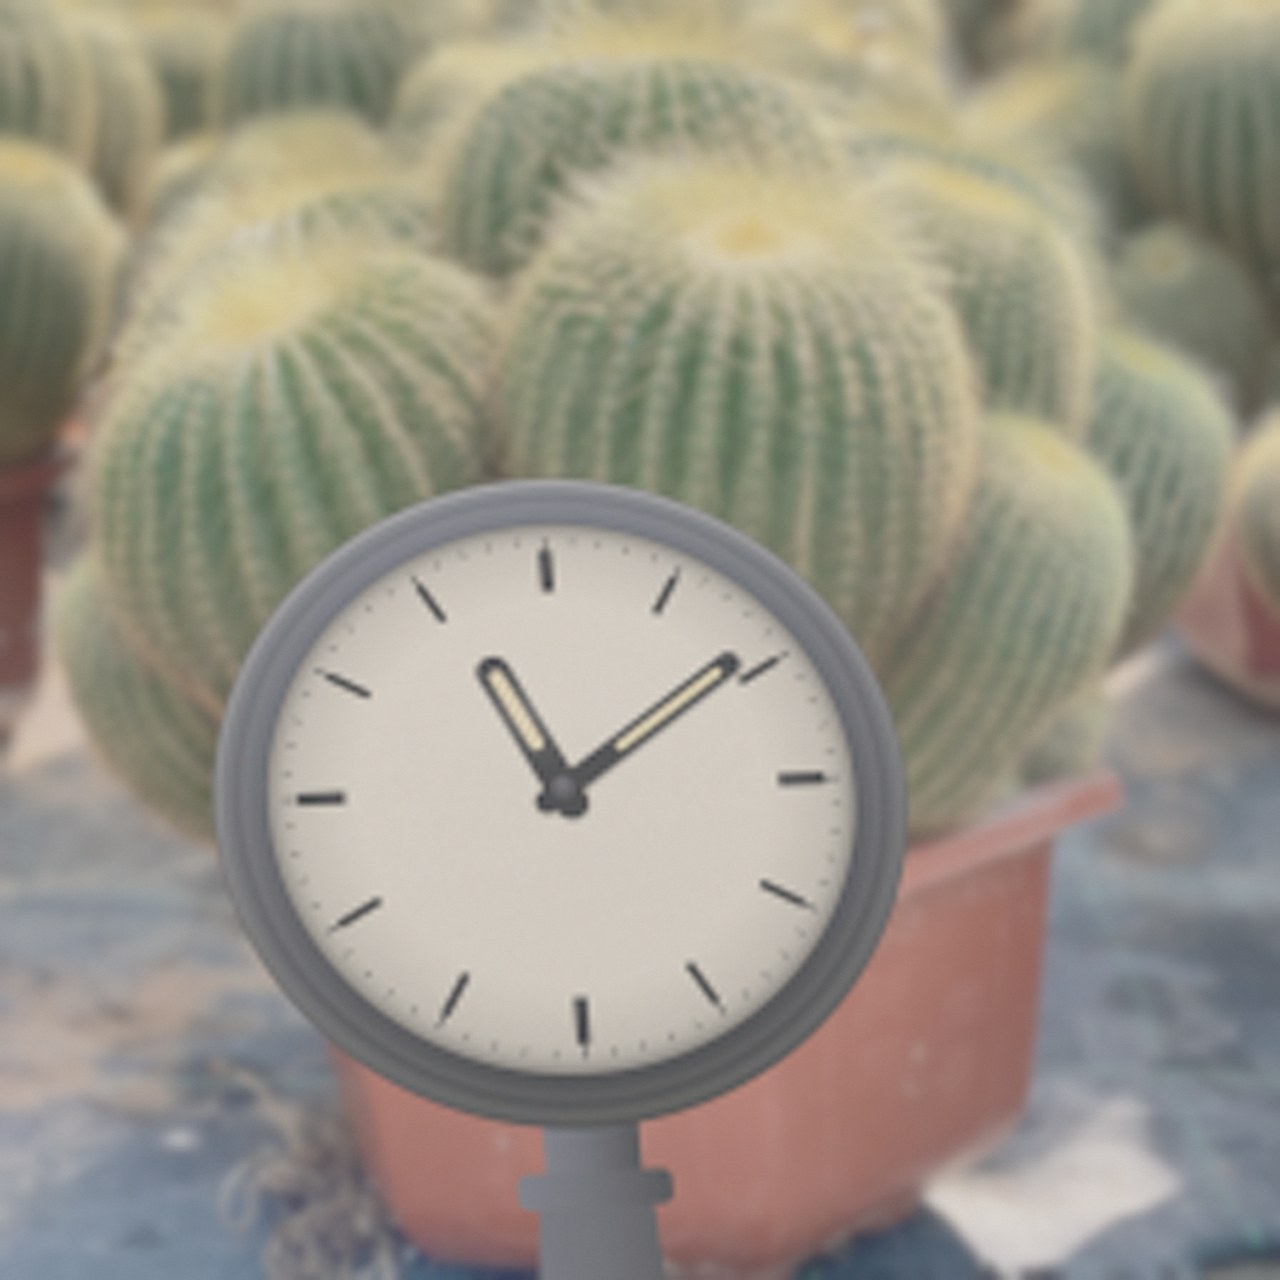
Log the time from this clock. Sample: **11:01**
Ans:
**11:09**
